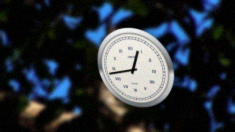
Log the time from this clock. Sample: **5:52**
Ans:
**12:43**
